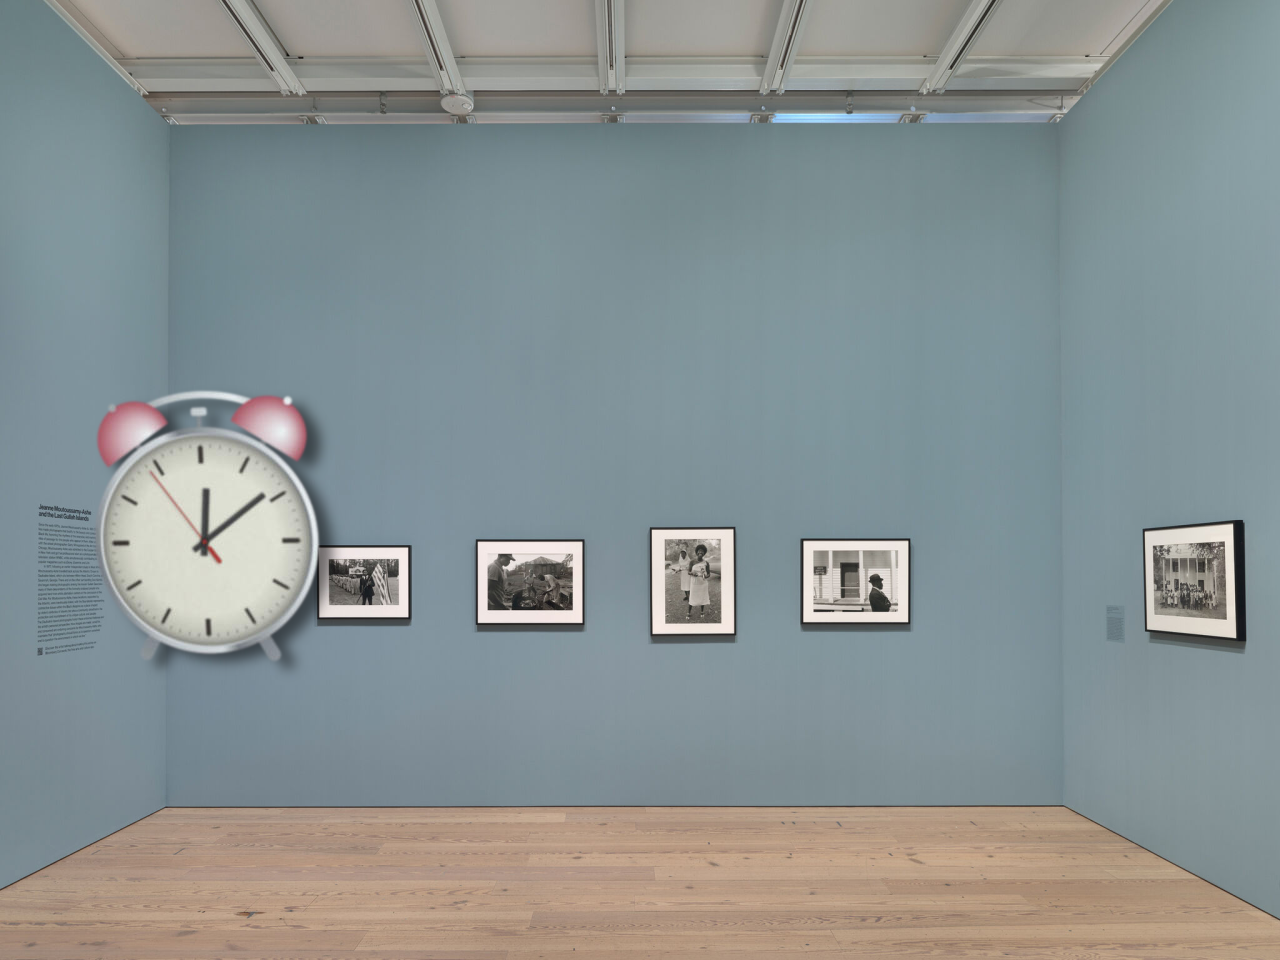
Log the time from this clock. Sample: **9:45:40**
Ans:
**12:08:54**
